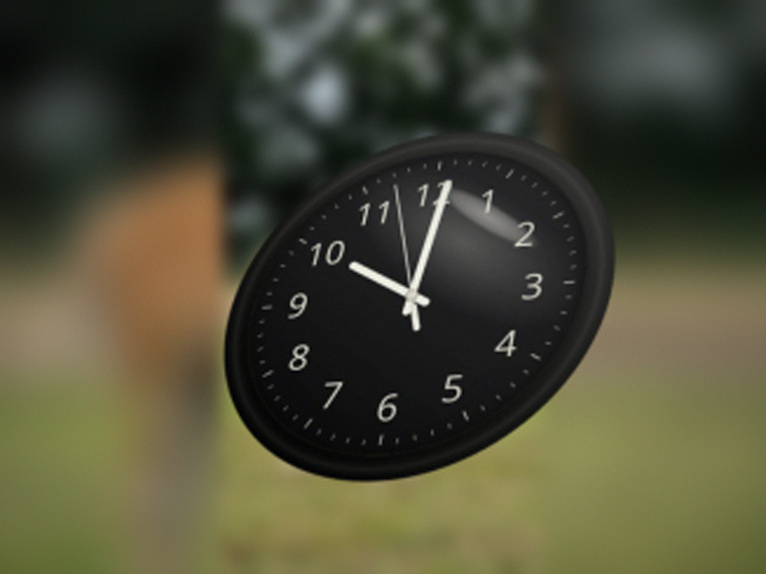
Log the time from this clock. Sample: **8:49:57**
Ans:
**10:00:57**
